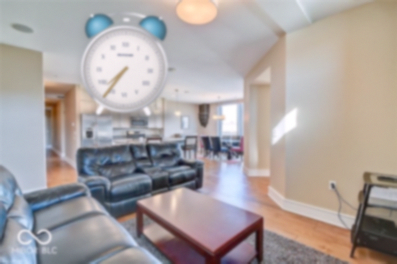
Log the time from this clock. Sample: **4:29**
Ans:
**7:36**
